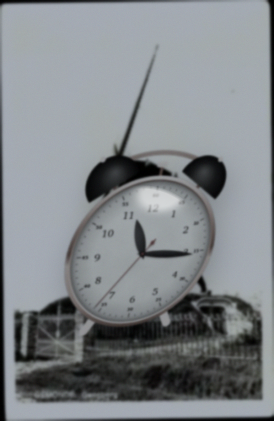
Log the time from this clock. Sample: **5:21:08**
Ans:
**11:15:36**
